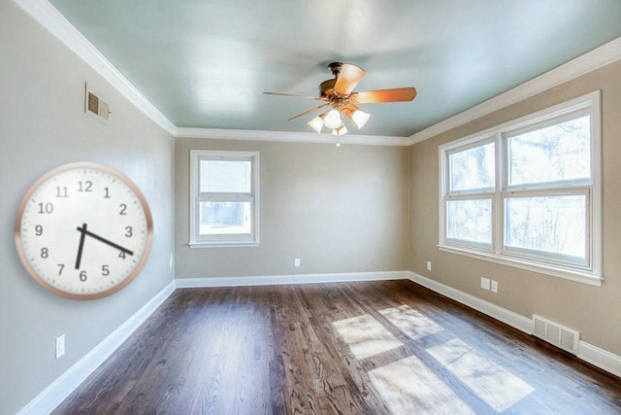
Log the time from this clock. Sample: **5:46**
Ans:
**6:19**
